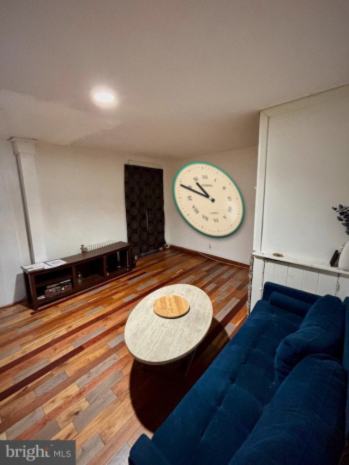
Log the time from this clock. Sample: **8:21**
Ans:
**10:49**
